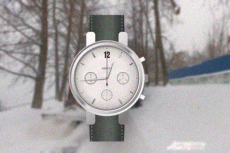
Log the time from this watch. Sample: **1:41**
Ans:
**12:44**
